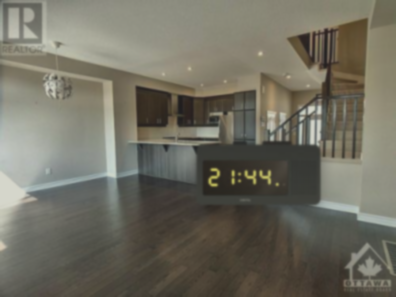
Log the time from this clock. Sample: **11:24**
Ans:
**21:44**
